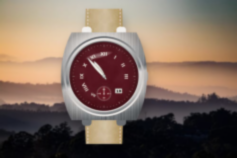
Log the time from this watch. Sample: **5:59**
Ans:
**10:53**
